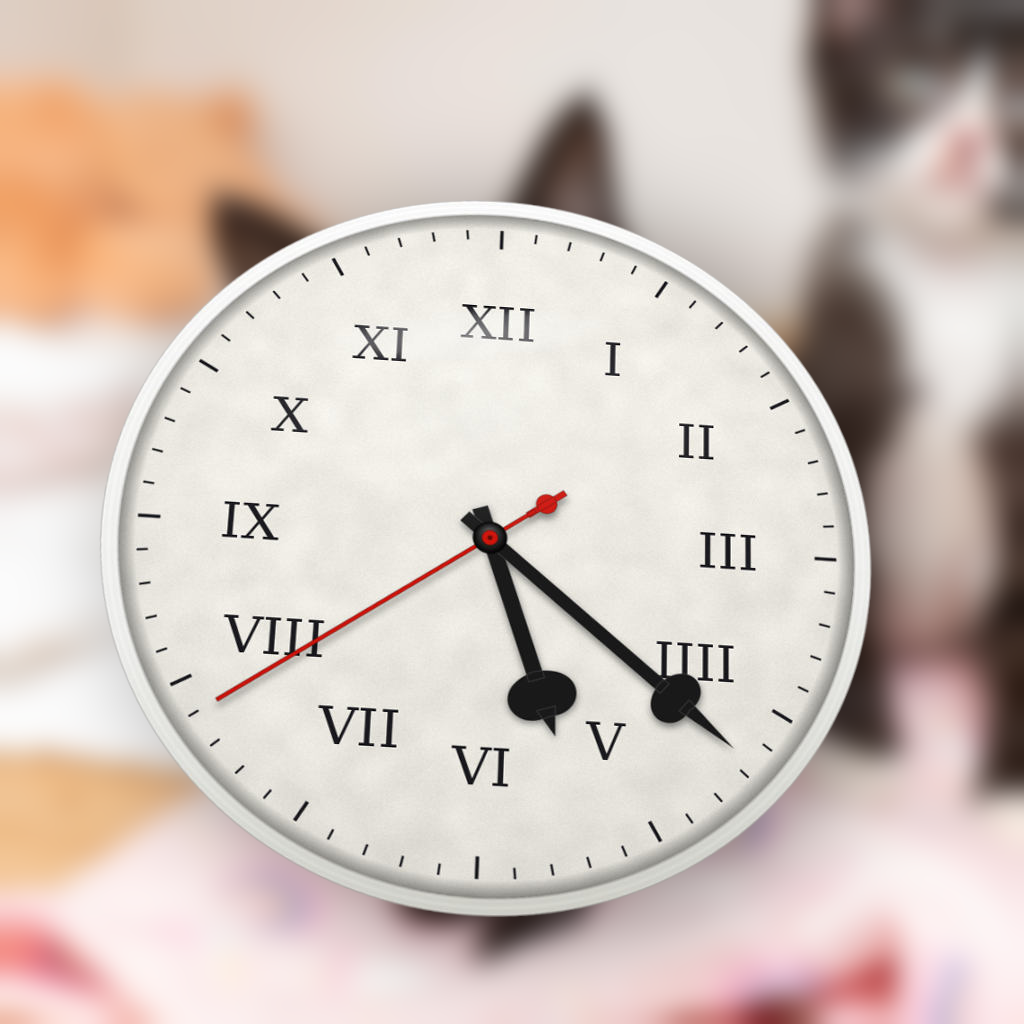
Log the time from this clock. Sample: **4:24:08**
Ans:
**5:21:39**
